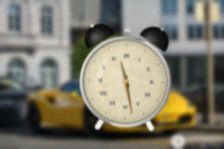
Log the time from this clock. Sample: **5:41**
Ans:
**11:28**
